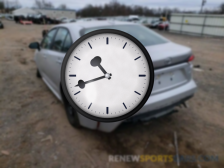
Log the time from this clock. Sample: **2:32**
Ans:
**10:42**
